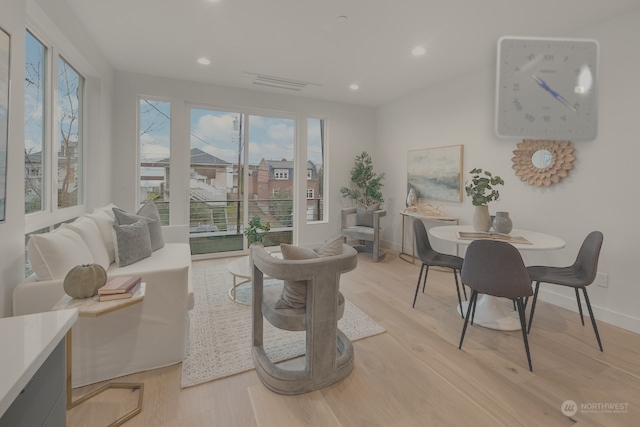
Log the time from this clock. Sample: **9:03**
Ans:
**10:21**
